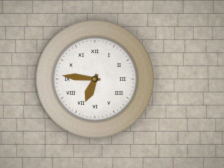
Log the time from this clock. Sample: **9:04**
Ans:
**6:46**
